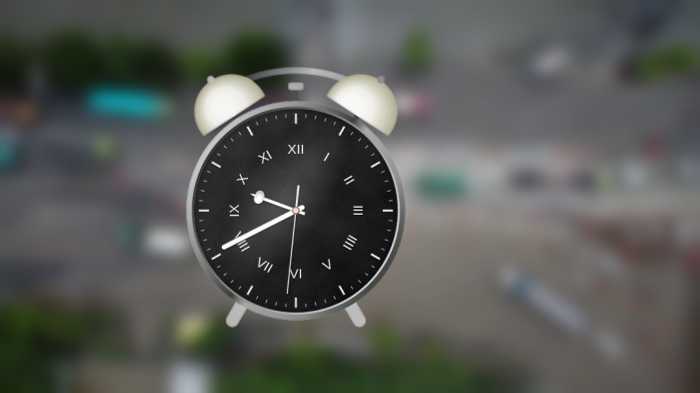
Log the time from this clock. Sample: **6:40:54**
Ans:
**9:40:31**
